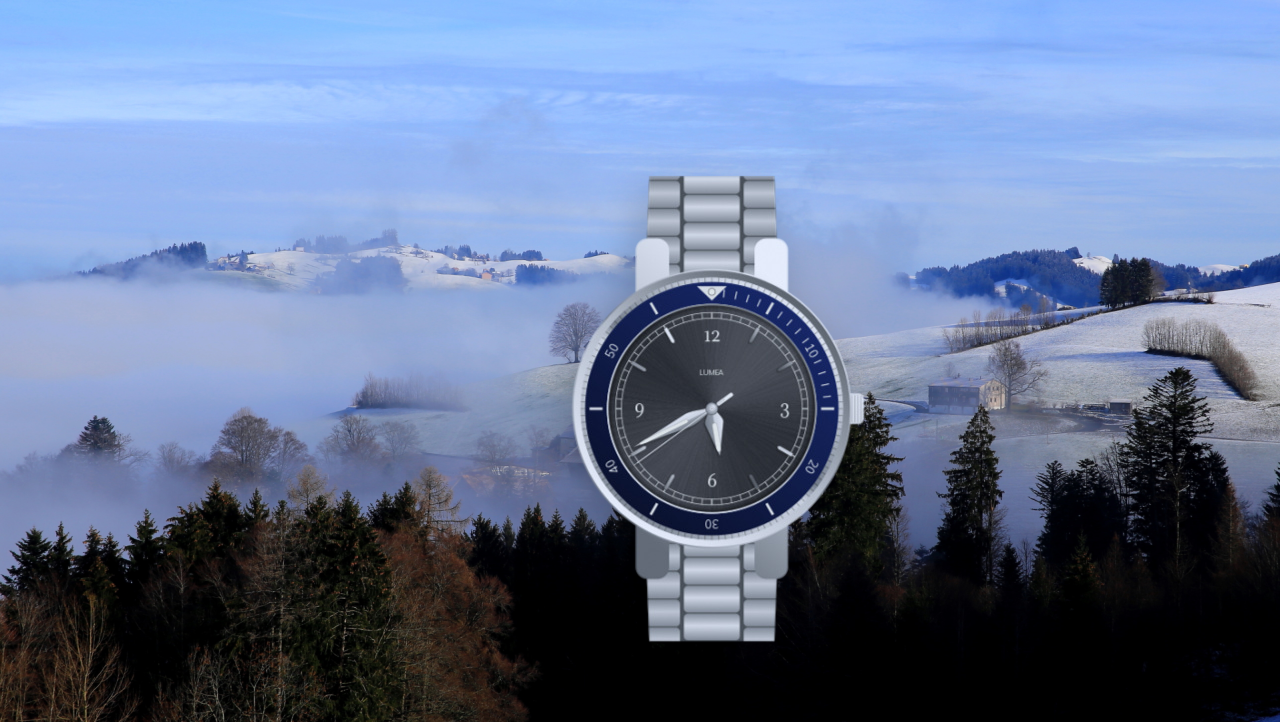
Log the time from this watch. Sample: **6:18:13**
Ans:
**5:40:39**
